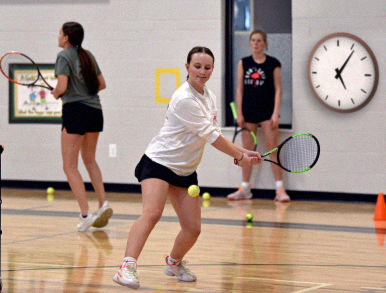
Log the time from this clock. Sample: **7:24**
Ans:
**5:06**
